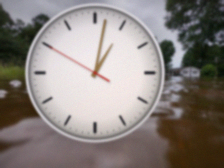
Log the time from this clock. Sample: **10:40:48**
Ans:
**1:01:50**
